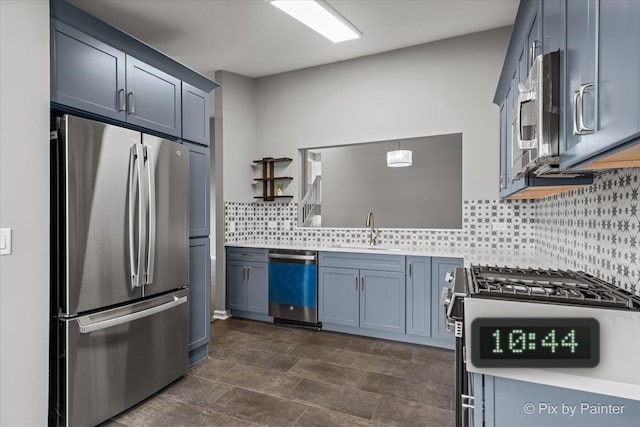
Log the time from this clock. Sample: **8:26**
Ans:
**10:44**
